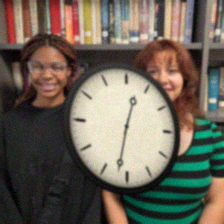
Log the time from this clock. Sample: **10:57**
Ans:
**12:32**
